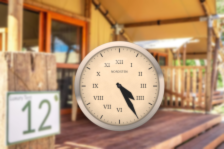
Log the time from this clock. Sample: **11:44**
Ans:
**4:25**
